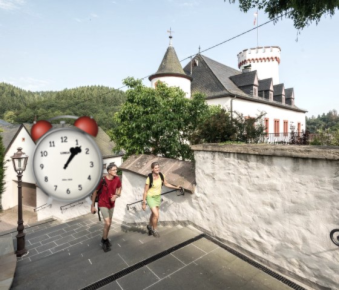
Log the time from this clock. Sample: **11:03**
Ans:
**1:07**
